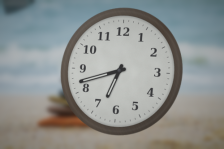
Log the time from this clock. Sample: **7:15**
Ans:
**6:42**
